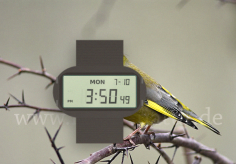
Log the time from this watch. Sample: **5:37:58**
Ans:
**3:50:49**
